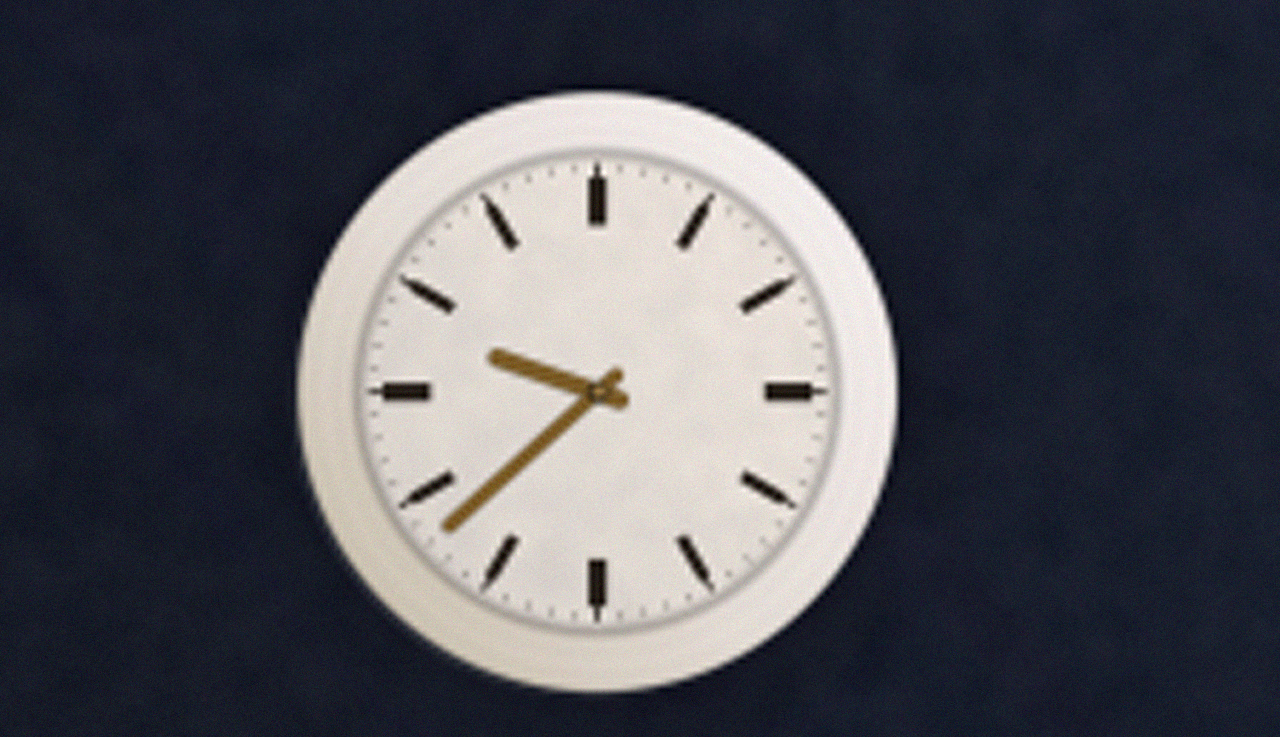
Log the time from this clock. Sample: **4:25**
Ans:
**9:38**
